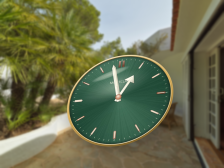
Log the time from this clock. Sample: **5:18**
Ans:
**12:58**
